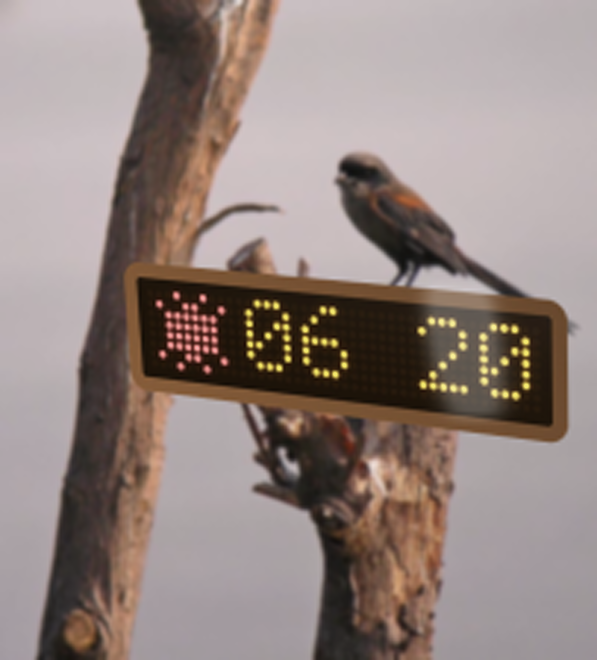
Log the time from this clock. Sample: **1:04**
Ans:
**6:20**
